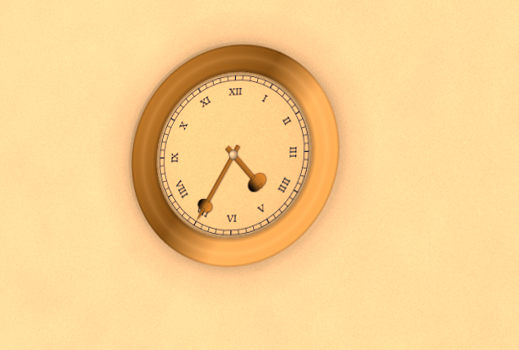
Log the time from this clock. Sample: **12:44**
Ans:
**4:35**
